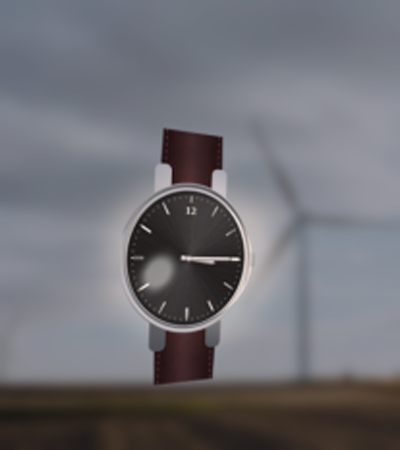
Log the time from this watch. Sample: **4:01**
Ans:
**3:15**
